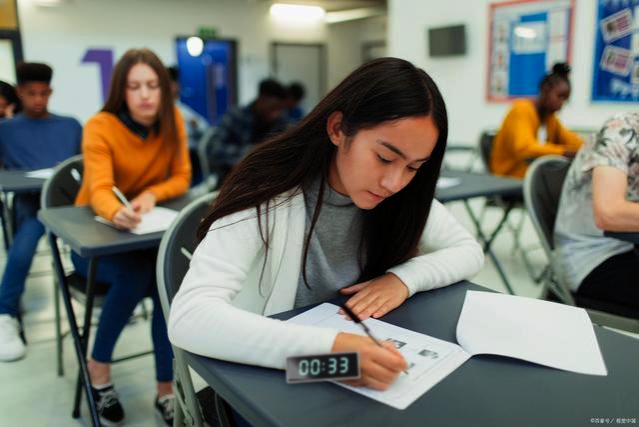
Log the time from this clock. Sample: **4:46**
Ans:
**0:33**
